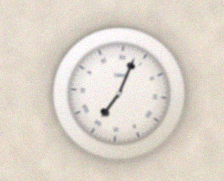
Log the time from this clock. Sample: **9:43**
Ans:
**7:03**
